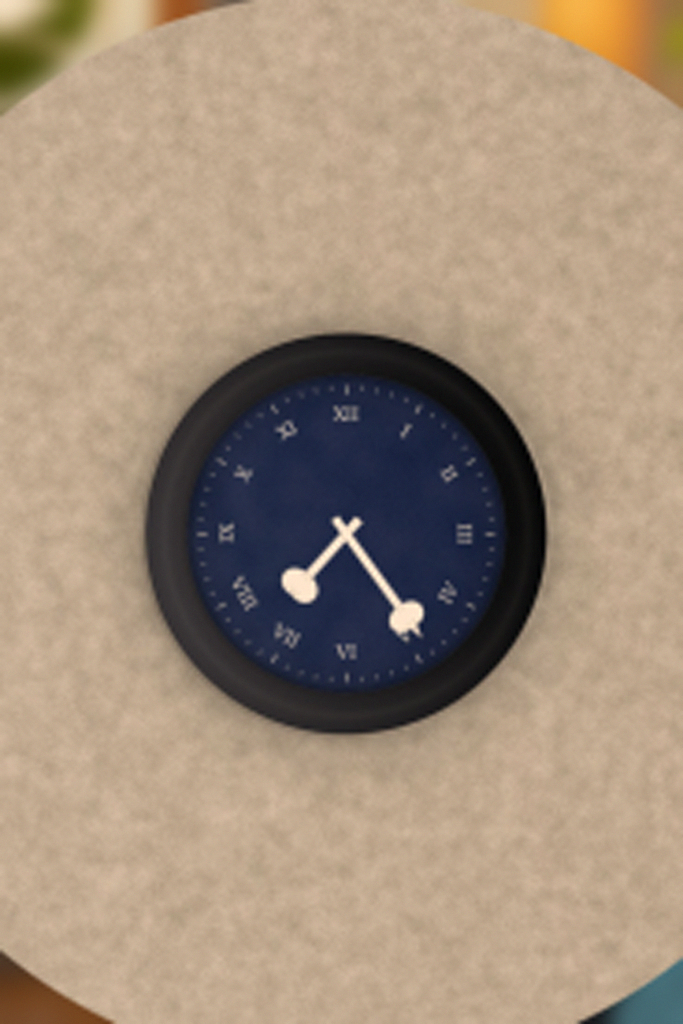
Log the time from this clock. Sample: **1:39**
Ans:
**7:24**
